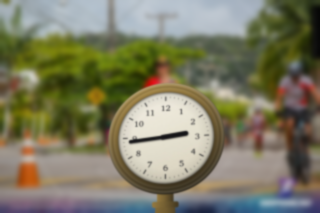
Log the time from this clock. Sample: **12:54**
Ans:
**2:44**
